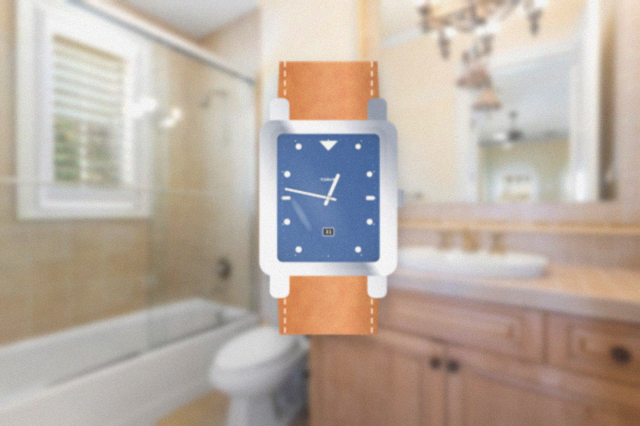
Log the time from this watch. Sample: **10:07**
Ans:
**12:47**
